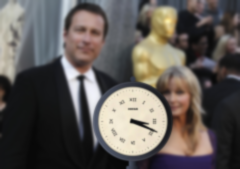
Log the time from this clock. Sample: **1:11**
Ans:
**3:19**
